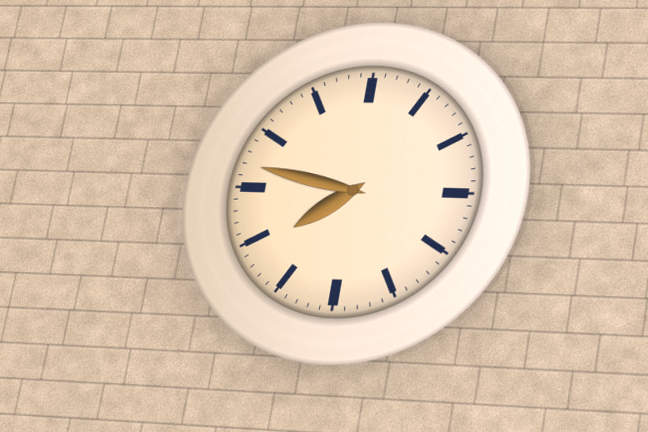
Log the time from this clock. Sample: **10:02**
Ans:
**7:47**
